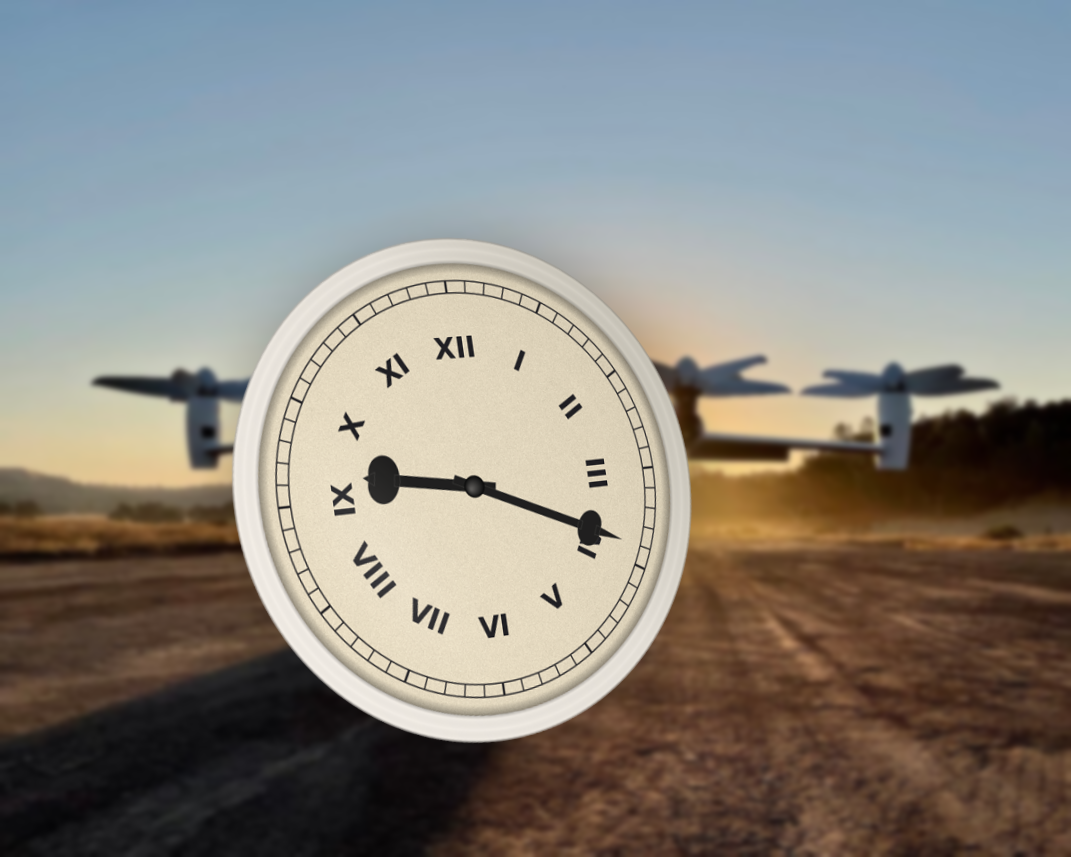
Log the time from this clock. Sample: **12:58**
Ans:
**9:19**
